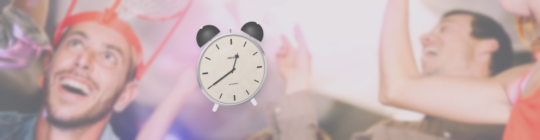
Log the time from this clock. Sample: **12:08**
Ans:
**12:40**
